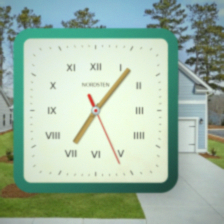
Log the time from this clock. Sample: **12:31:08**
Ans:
**7:06:26**
